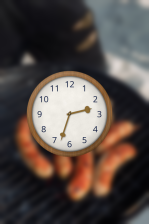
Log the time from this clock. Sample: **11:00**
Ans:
**2:33**
